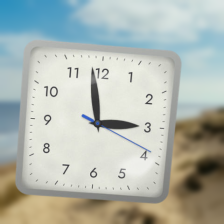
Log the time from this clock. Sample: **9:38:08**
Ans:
**2:58:19**
